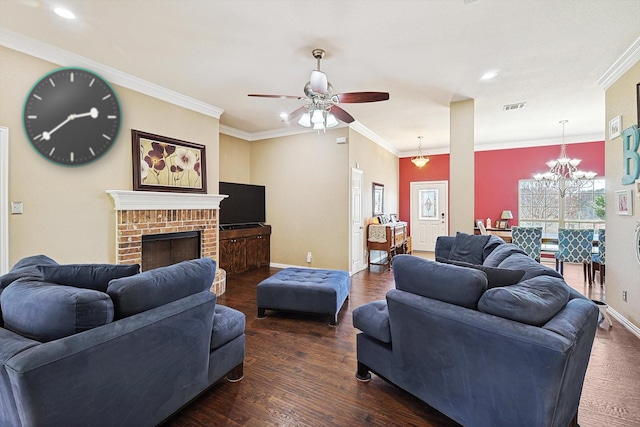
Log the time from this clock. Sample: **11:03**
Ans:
**2:39**
